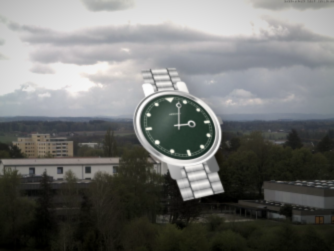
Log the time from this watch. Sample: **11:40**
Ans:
**3:03**
